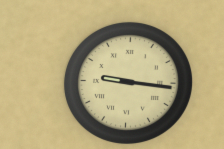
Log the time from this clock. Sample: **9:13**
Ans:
**9:16**
